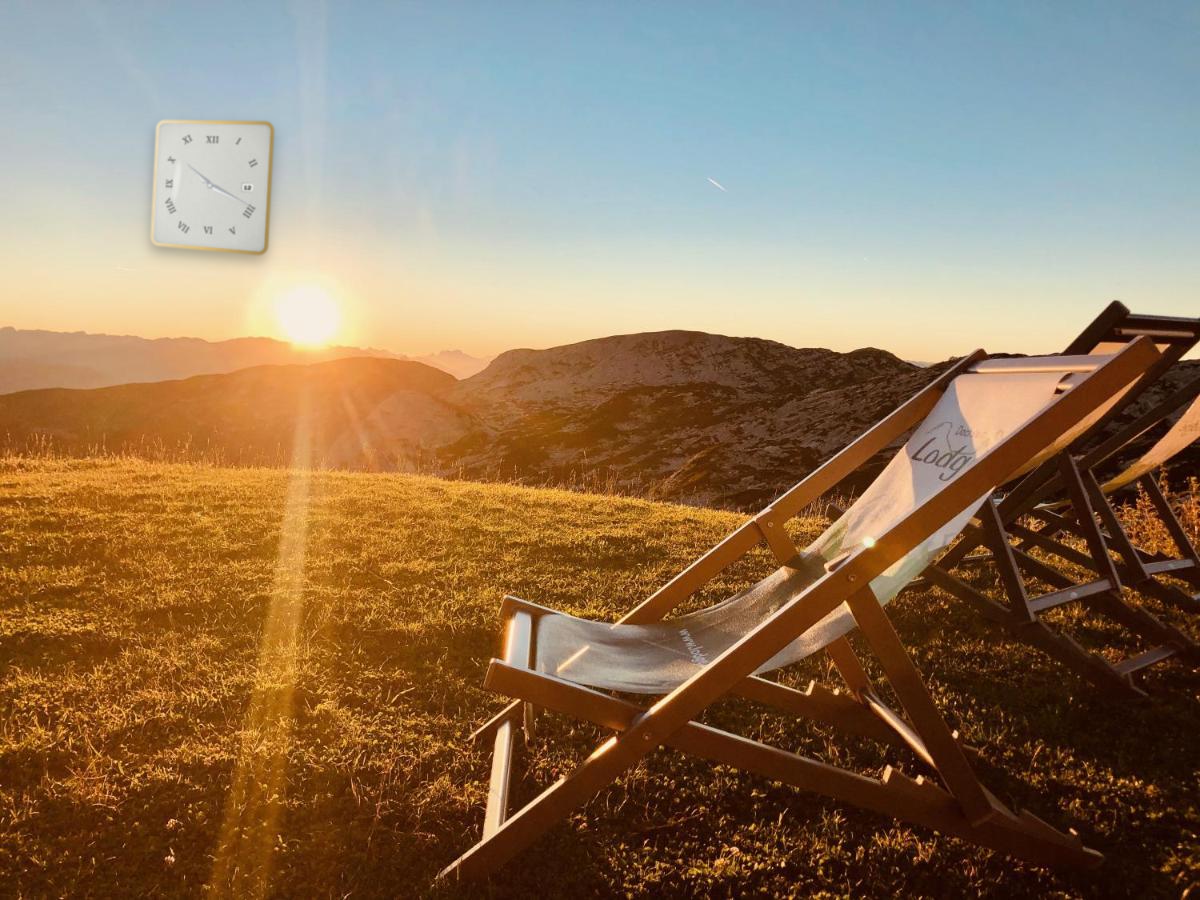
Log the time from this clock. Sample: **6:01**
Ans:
**10:19**
